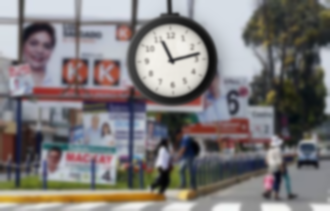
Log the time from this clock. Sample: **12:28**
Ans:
**11:13**
